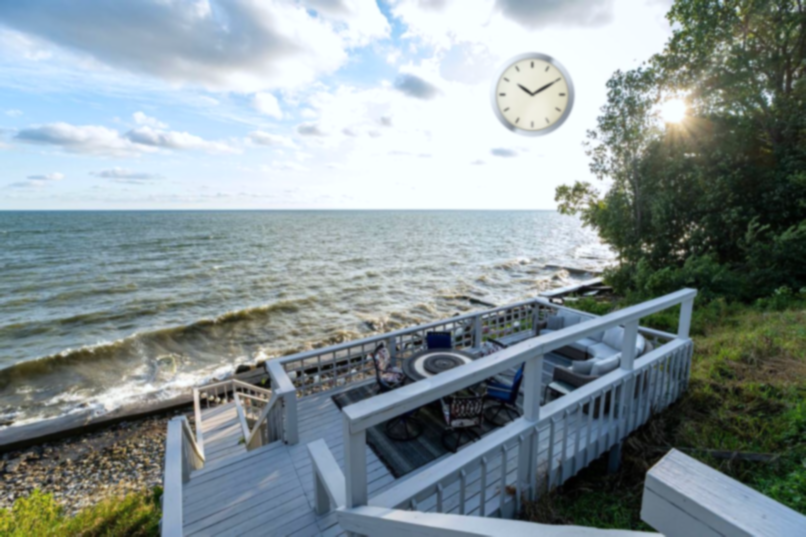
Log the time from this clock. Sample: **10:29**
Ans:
**10:10**
